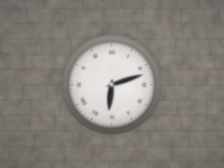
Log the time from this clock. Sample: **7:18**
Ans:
**6:12**
